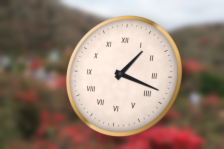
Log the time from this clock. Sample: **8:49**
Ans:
**1:18**
